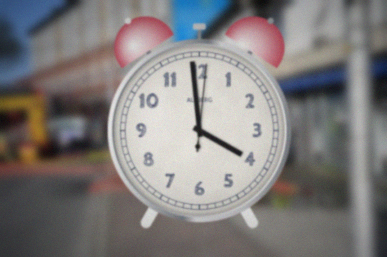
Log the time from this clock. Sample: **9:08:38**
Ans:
**3:59:01**
